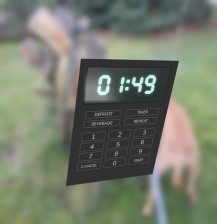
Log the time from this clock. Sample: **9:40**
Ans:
**1:49**
